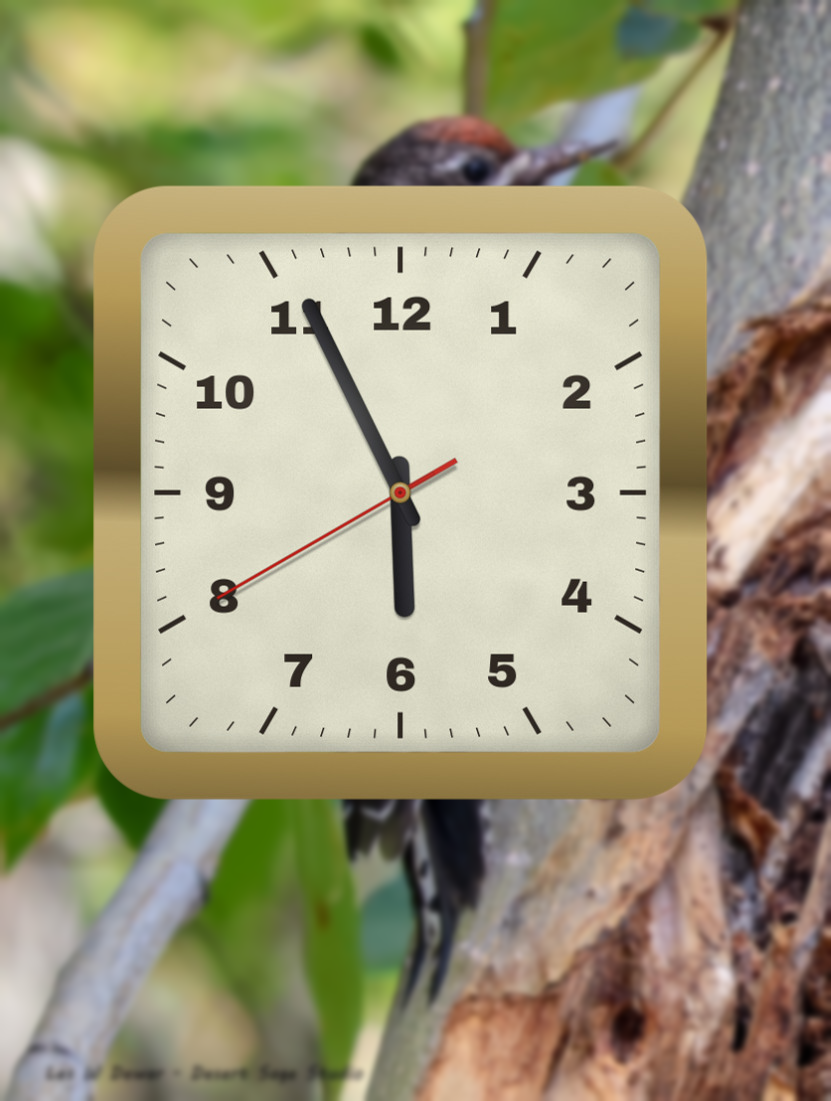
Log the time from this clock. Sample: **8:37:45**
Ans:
**5:55:40**
